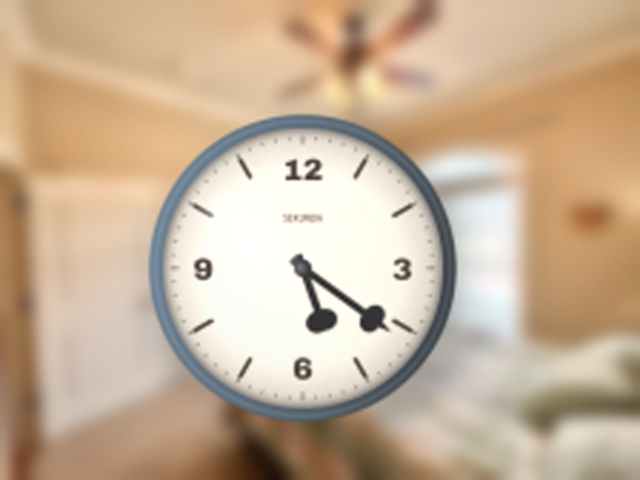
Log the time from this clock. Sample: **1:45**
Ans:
**5:21**
